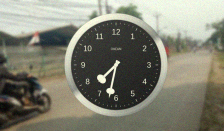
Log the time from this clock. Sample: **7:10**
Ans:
**7:32**
